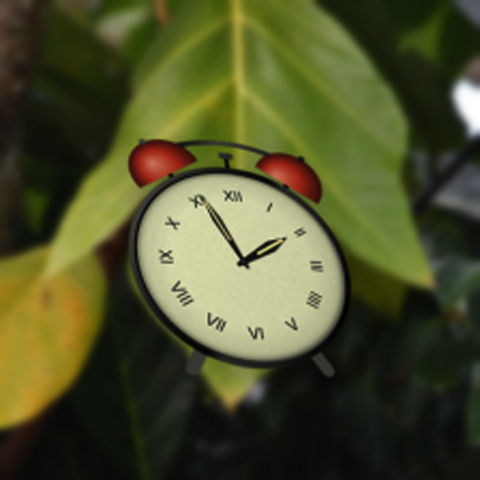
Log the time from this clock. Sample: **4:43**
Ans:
**1:56**
